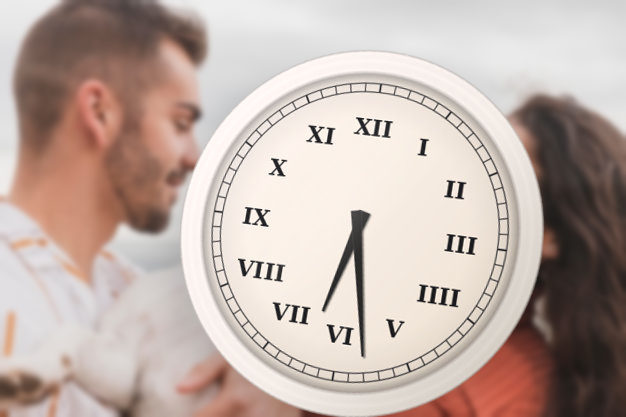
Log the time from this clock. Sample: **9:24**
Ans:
**6:28**
